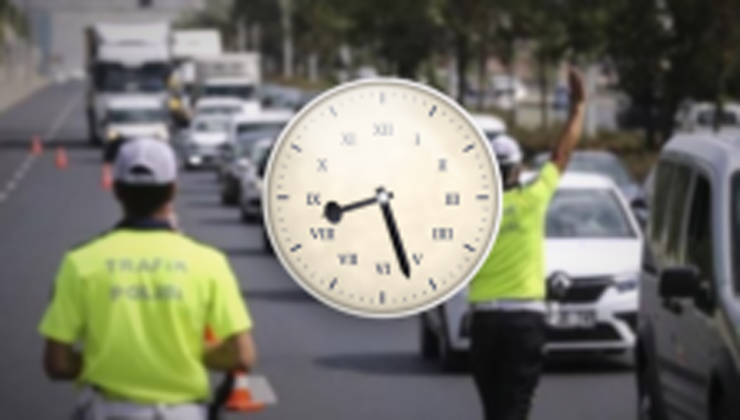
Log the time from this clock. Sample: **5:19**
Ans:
**8:27**
